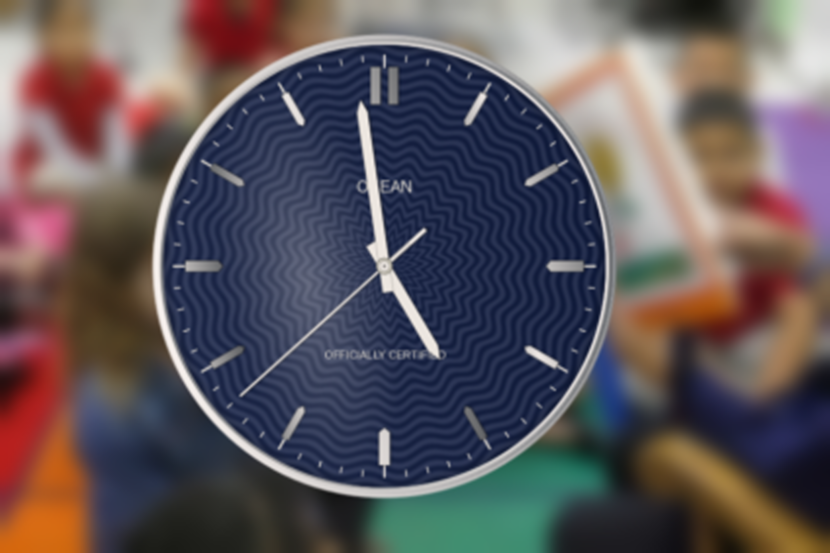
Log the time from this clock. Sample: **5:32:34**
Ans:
**4:58:38**
